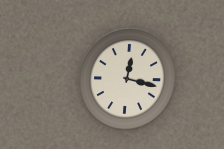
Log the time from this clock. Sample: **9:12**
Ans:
**12:17**
